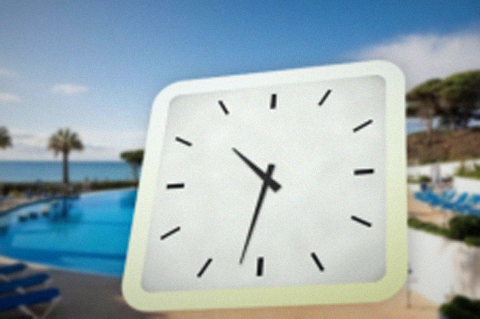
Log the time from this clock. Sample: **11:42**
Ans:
**10:32**
